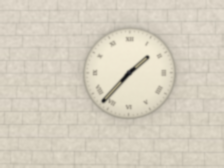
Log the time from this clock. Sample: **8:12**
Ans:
**1:37**
